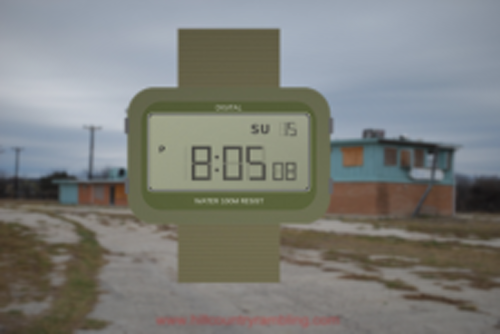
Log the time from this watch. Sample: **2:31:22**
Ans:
**8:05:08**
